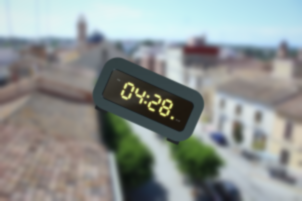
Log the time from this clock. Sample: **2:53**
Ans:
**4:28**
